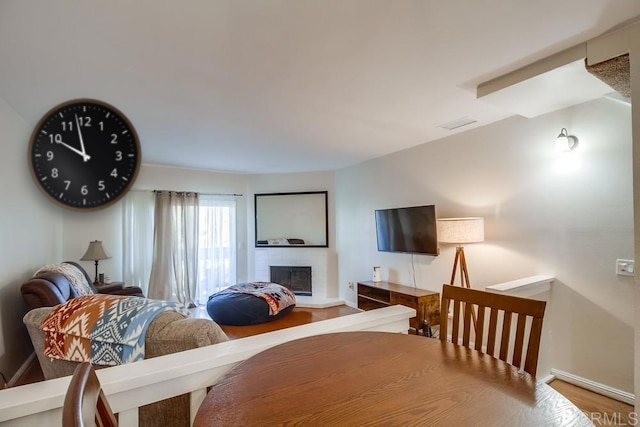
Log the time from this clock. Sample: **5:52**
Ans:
**9:58**
